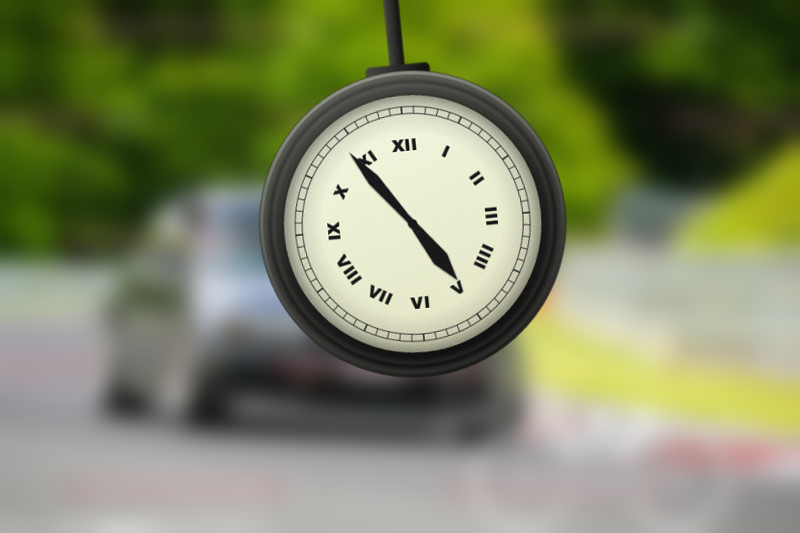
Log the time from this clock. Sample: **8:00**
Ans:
**4:54**
